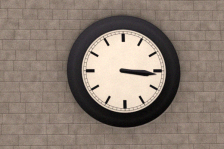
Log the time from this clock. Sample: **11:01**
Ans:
**3:16**
